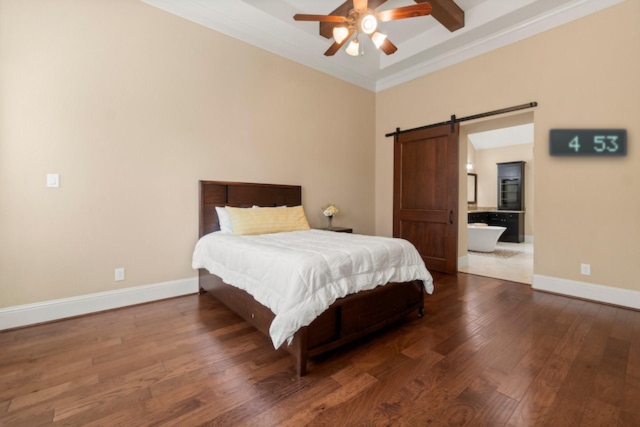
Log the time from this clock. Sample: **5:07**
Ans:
**4:53**
